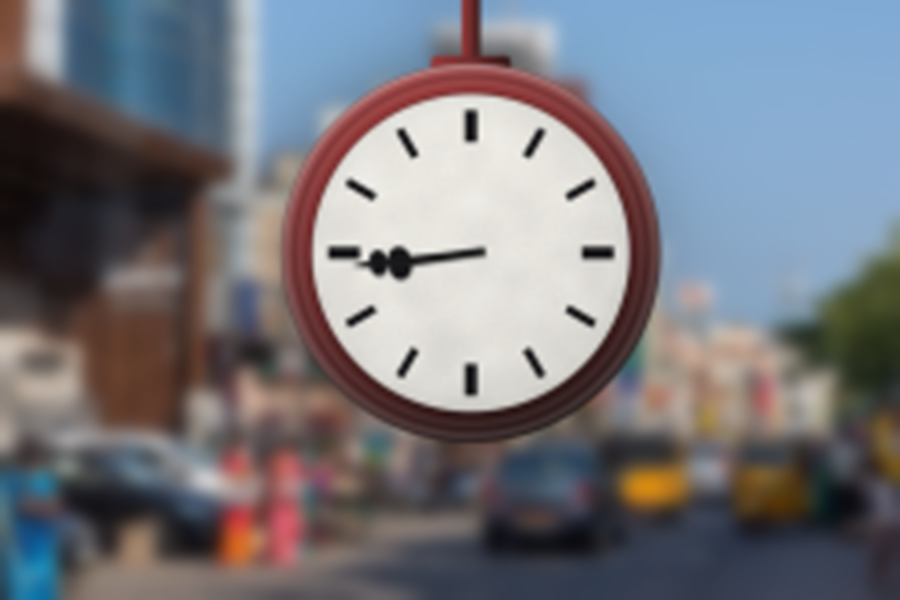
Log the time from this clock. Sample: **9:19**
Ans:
**8:44**
